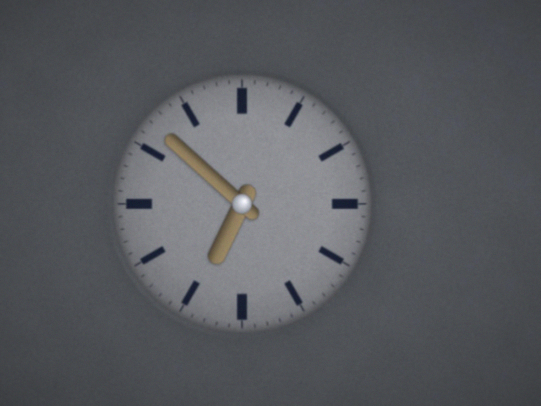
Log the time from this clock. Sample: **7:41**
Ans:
**6:52**
